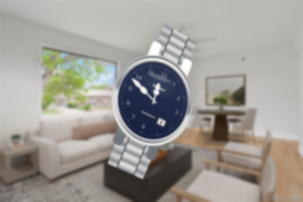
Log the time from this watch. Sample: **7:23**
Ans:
**11:48**
